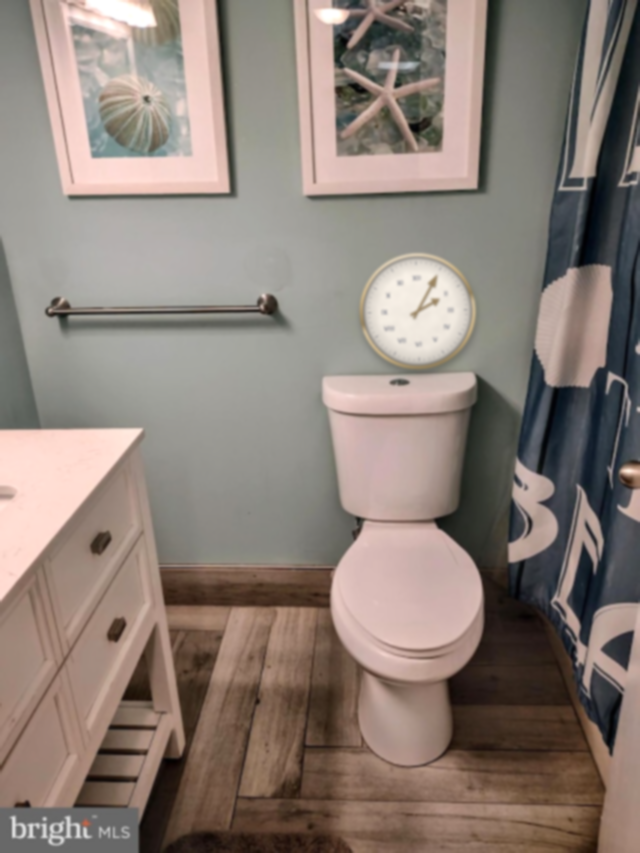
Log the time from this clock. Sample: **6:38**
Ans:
**2:05**
